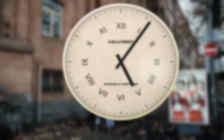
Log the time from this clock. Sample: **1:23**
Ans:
**5:06**
